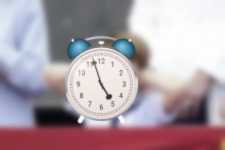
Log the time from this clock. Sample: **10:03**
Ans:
**4:57**
